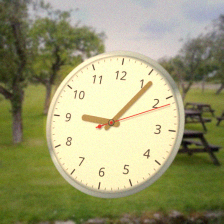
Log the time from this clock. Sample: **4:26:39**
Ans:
**9:06:11**
